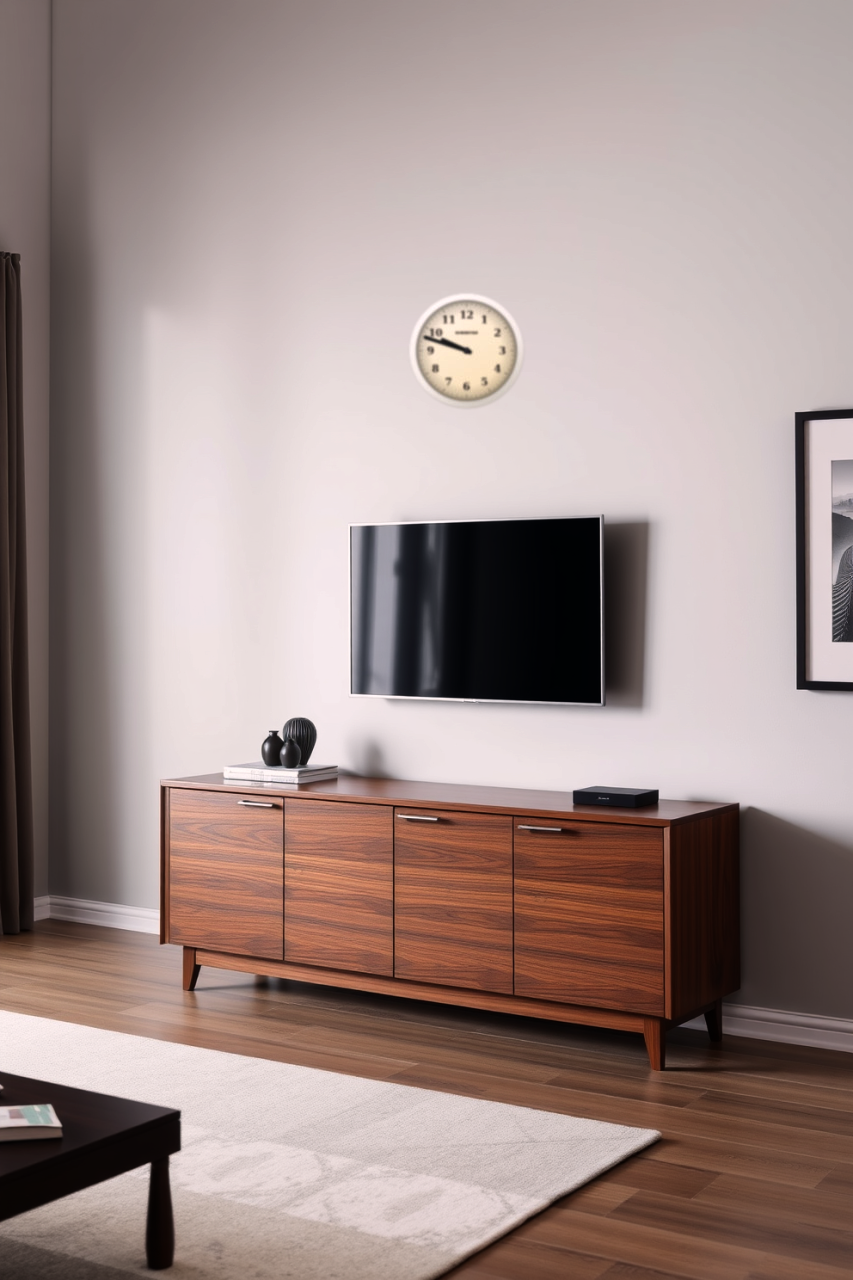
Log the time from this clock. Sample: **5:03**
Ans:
**9:48**
